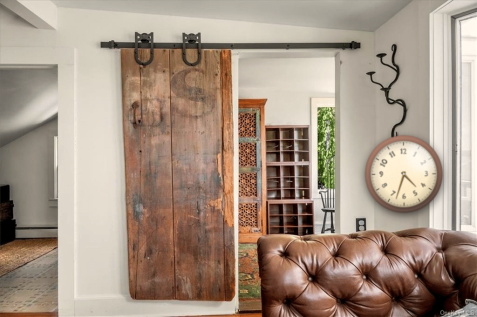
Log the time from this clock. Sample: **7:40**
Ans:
**4:33**
